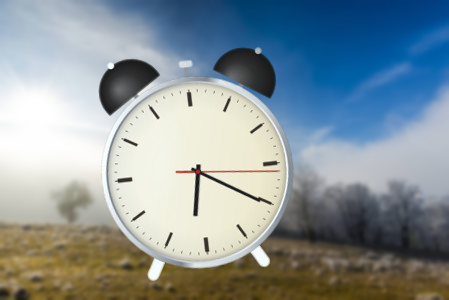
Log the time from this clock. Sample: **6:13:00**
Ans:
**6:20:16**
